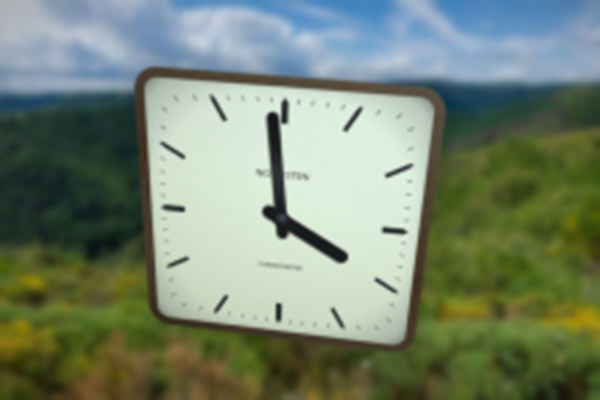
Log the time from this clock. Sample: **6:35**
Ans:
**3:59**
